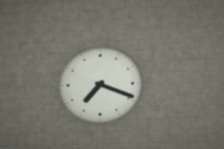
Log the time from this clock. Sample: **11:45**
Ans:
**7:19**
